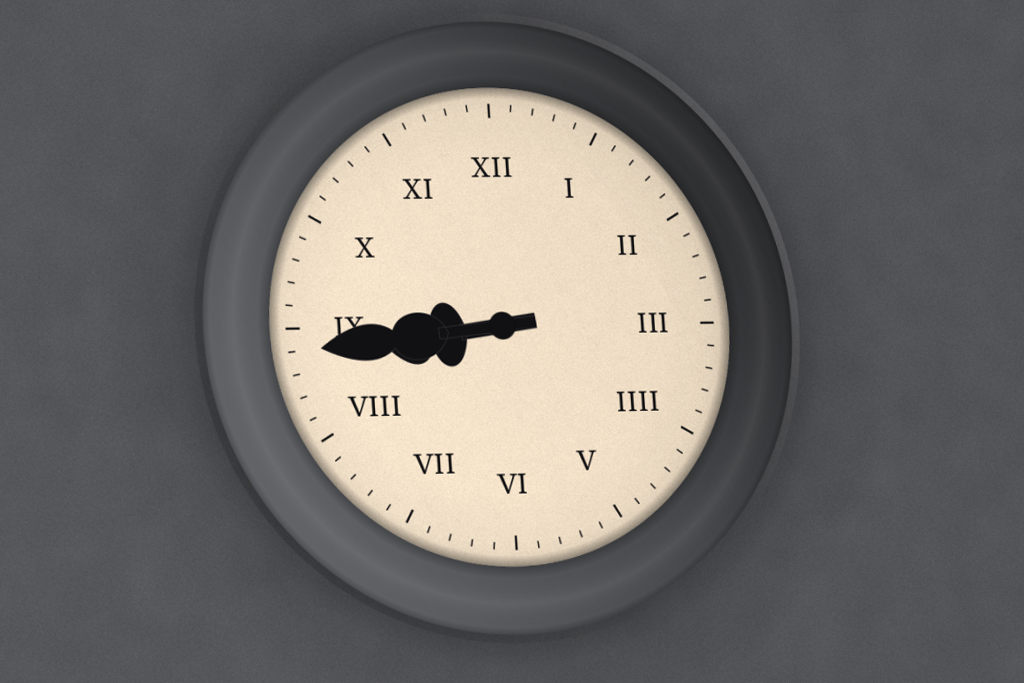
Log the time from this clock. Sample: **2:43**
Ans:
**8:44**
